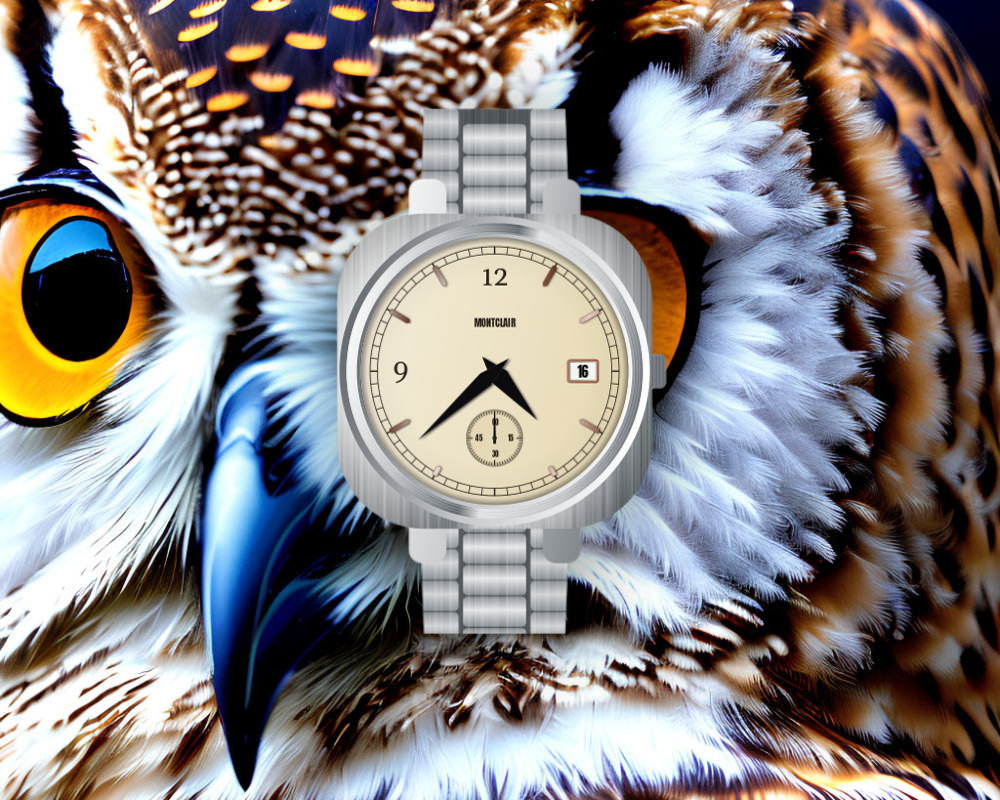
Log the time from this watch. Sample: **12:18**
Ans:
**4:38**
